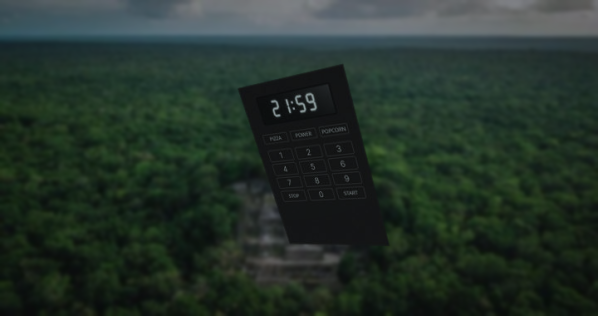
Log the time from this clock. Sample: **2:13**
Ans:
**21:59**
